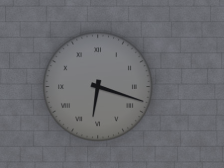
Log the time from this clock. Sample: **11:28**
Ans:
**6:18**
